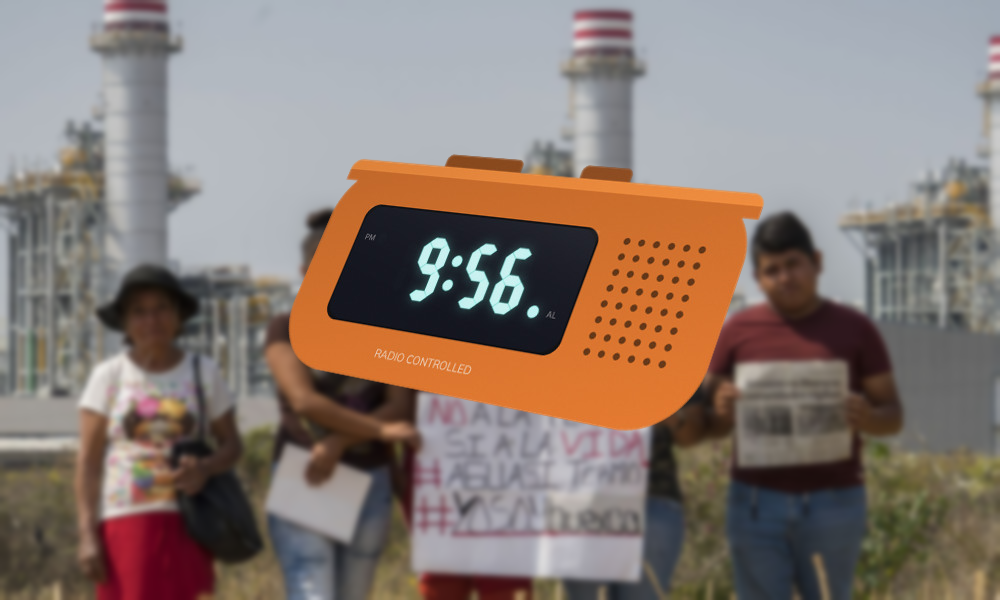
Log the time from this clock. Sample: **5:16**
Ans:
**9:56**
